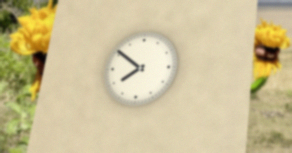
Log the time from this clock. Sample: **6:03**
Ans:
**7:51**
